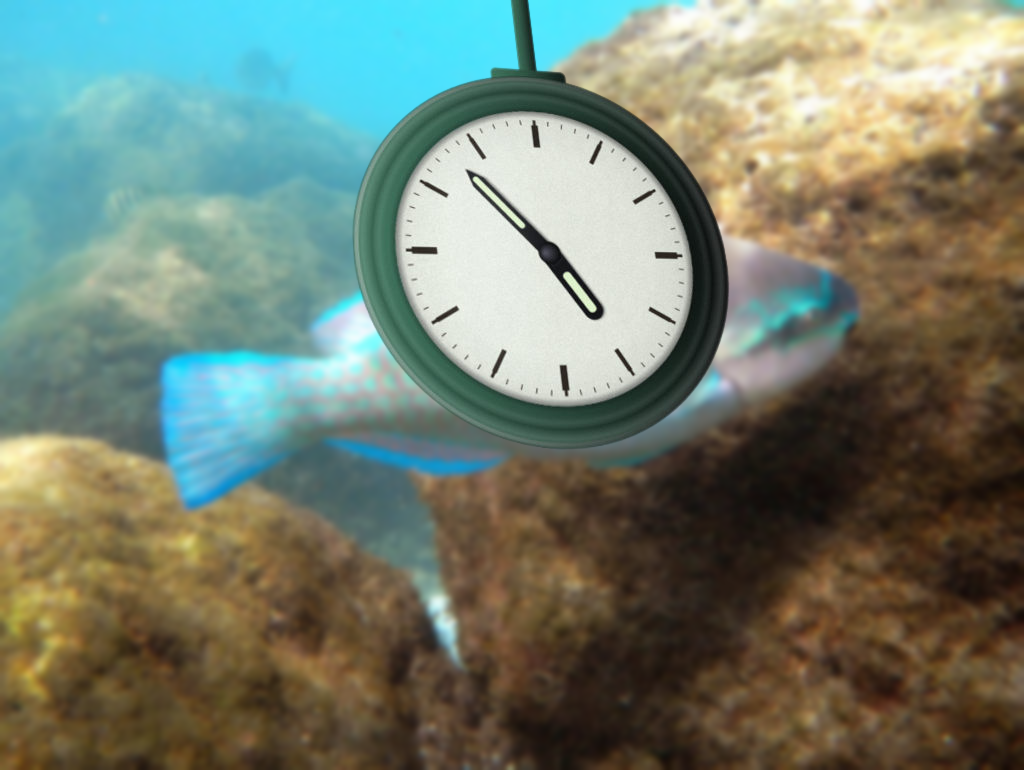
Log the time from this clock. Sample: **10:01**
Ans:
**4:53**
